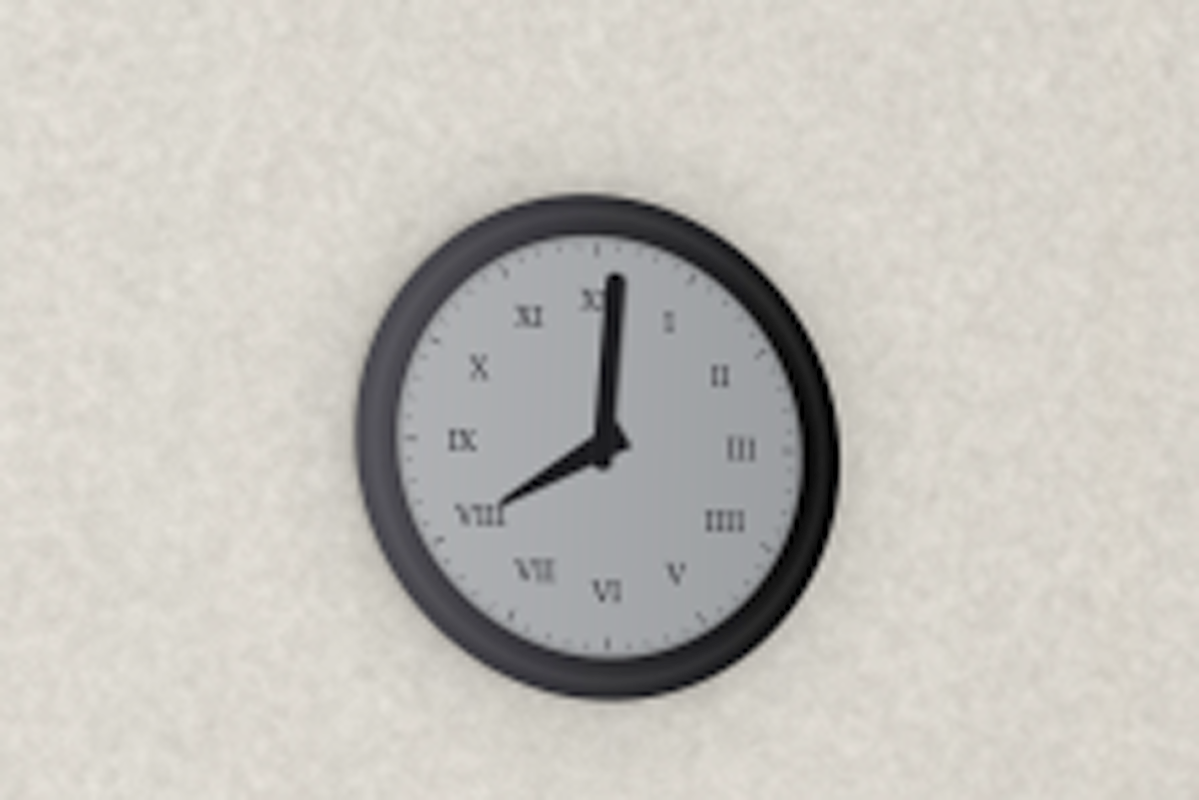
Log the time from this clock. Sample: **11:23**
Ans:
**8:01**
